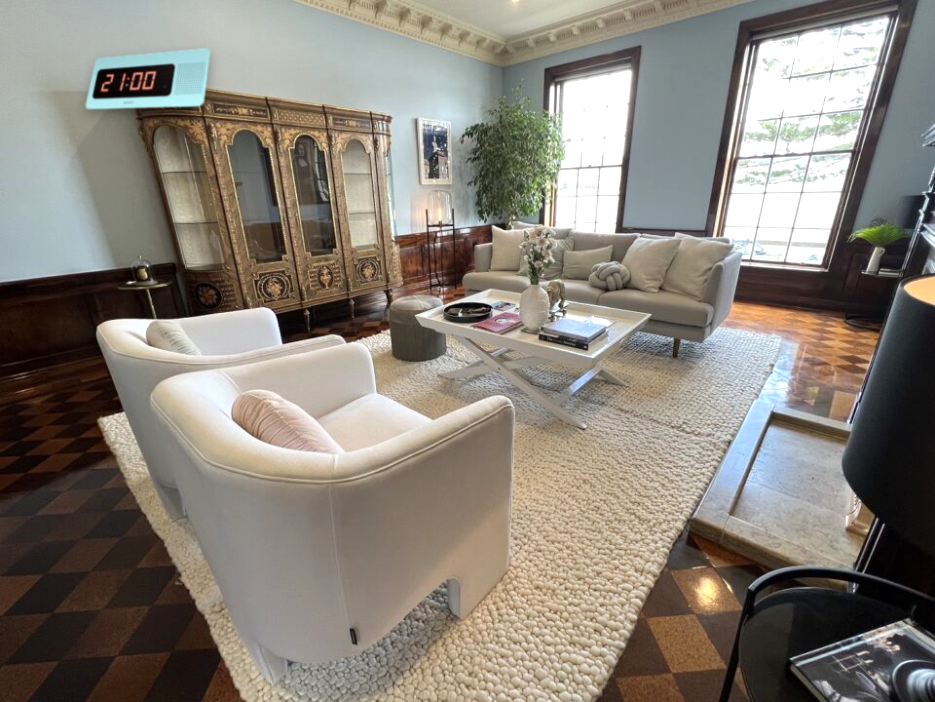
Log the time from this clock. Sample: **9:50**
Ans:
**21:00**
